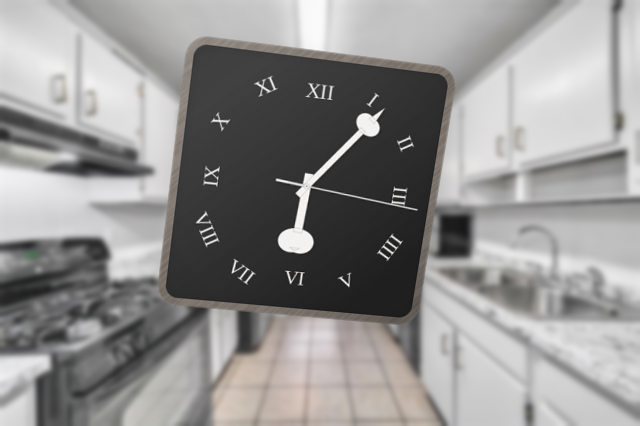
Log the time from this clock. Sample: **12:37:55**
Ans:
**6:06:16**
